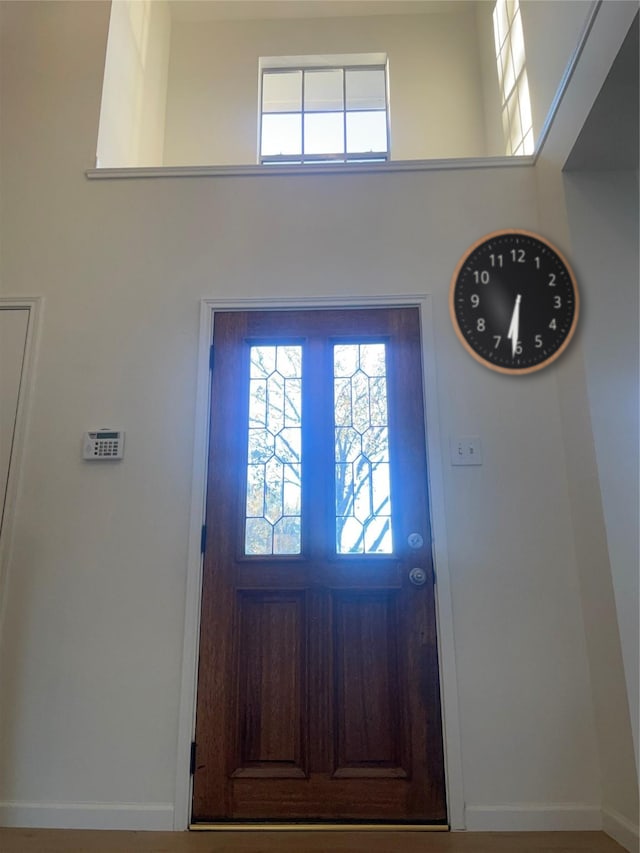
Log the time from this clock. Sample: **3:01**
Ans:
**6:31**
